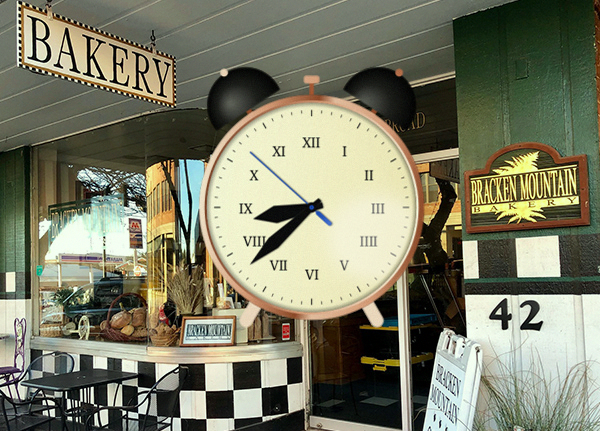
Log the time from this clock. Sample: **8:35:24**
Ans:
**8:37:52**
